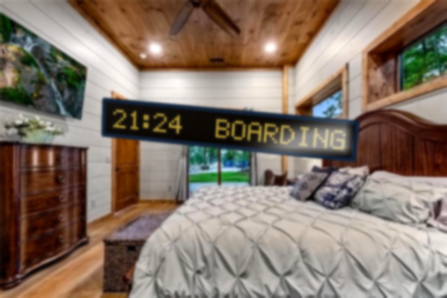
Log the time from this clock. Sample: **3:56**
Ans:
**21:24**
